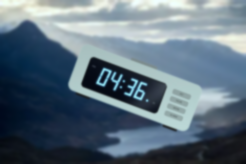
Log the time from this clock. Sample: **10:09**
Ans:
**4:36**
